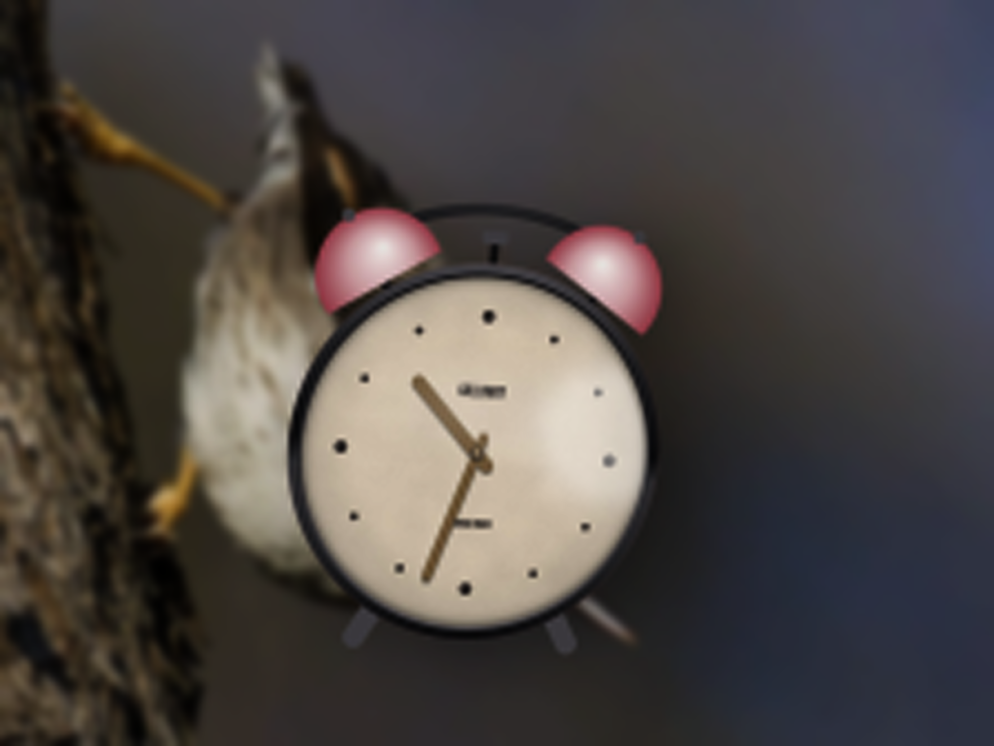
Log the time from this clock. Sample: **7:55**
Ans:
**10:33**
